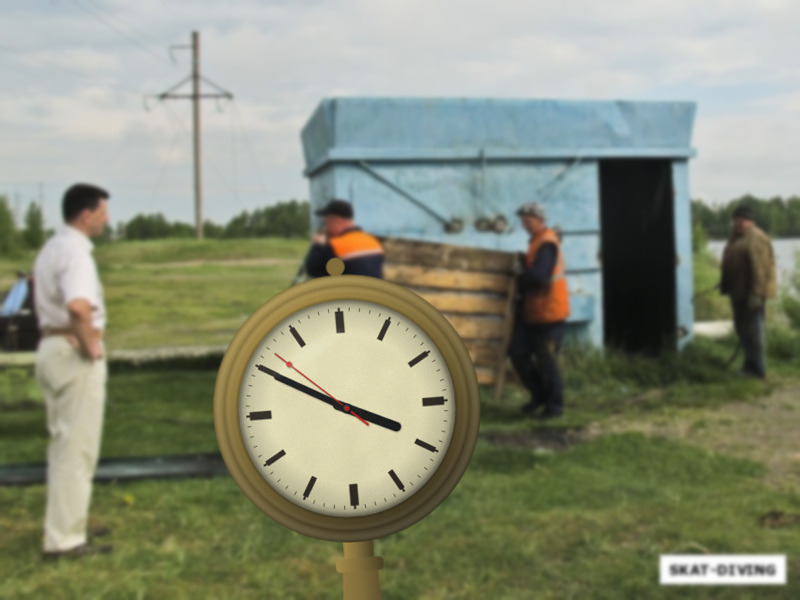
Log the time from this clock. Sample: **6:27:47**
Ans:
**3:49:52**
